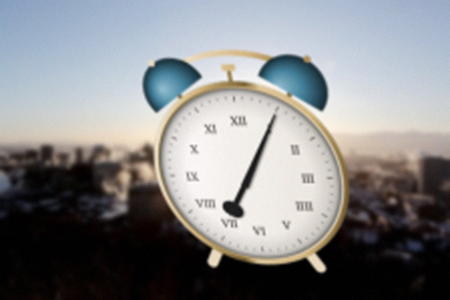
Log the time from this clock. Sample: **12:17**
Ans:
**7:05**
